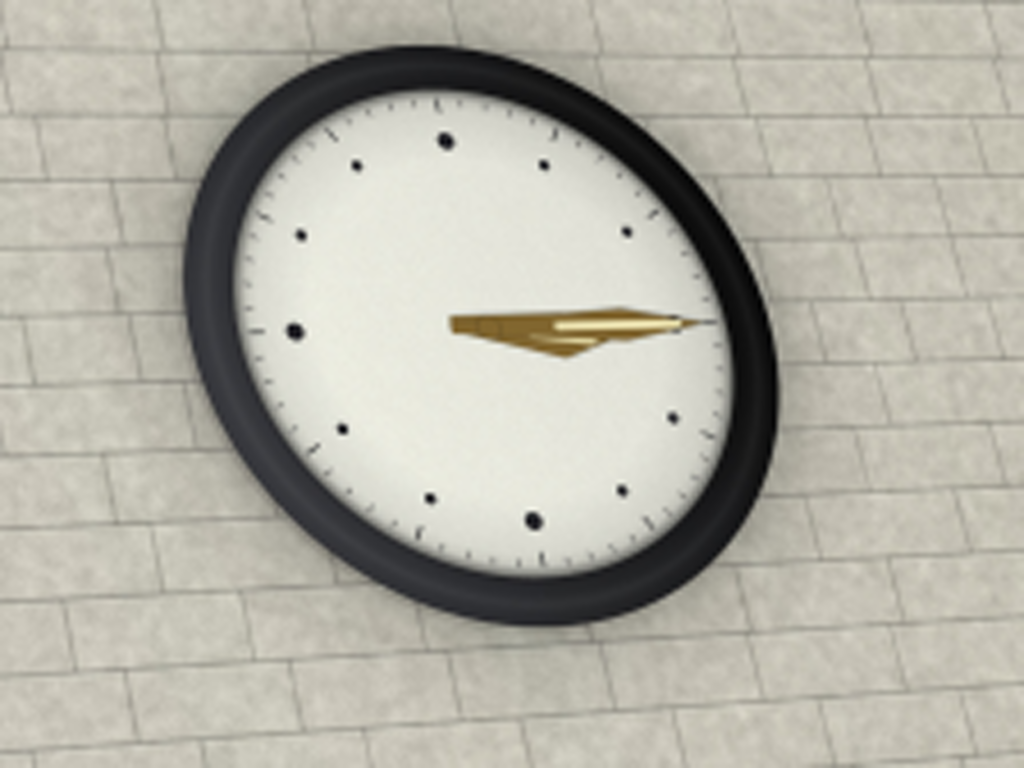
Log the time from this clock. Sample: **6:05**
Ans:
**3:15**
